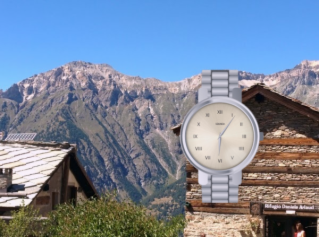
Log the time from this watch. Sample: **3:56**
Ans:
**6:06**
